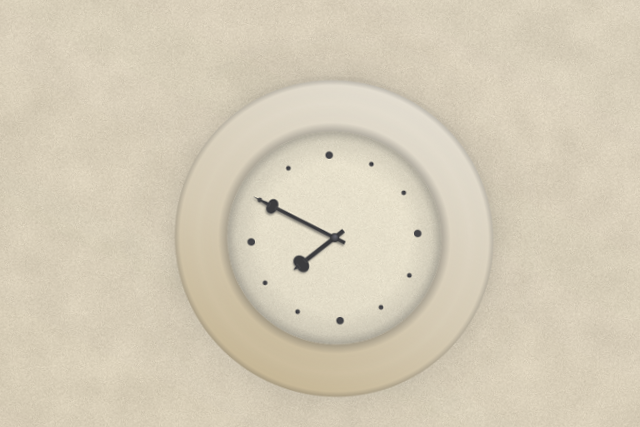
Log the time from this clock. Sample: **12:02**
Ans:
**7:50**
